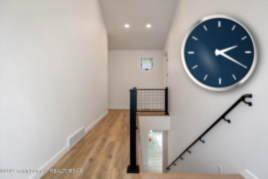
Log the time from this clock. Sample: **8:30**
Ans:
**2:20**
